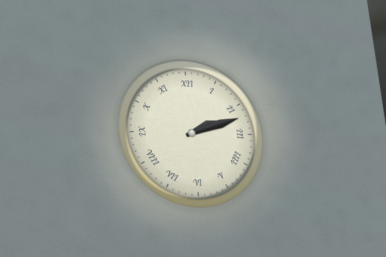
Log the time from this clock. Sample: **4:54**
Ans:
**2:12**
